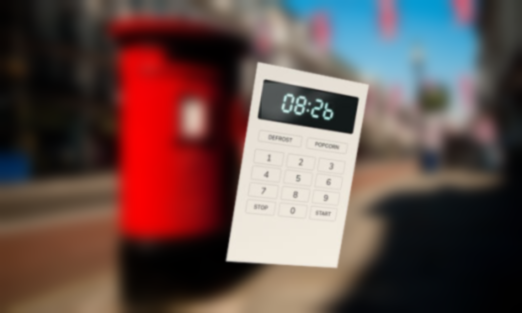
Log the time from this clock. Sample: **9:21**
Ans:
**8:26**
